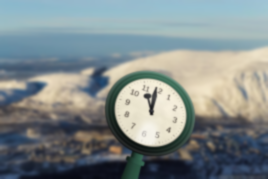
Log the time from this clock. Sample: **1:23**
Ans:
**10:59**
